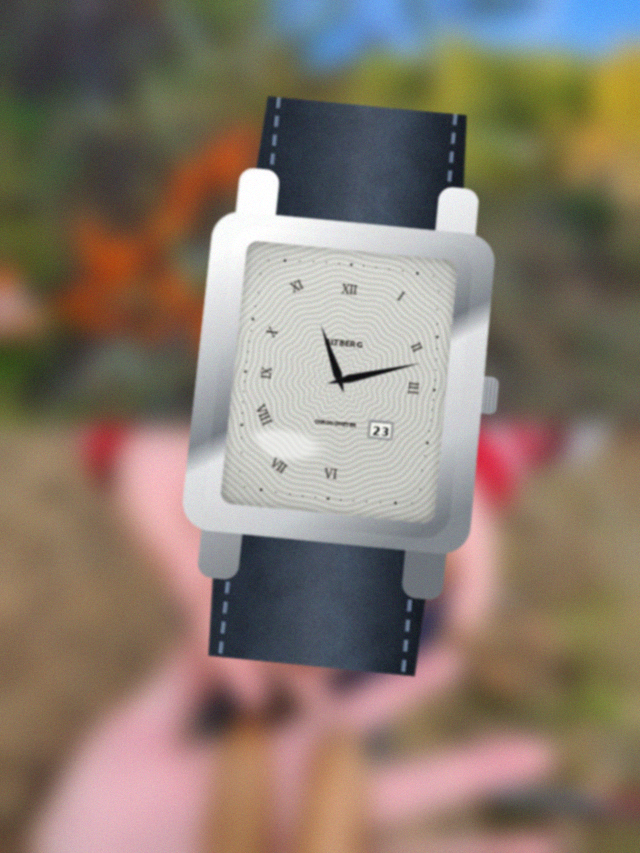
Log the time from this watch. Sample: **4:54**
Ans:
**11:12**
